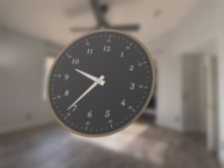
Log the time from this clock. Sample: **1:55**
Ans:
**9:36**
